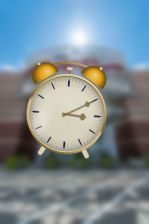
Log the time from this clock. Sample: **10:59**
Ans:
**3:10**
